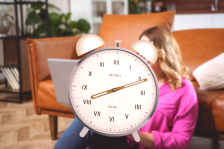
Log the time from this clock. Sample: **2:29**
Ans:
**8:11**
